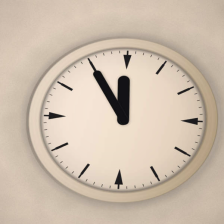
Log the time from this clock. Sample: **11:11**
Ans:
**11:55**
